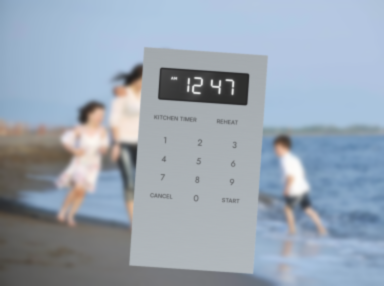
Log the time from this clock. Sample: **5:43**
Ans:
**12:47**
